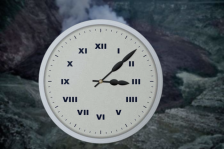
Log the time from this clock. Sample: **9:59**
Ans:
**3:08**
